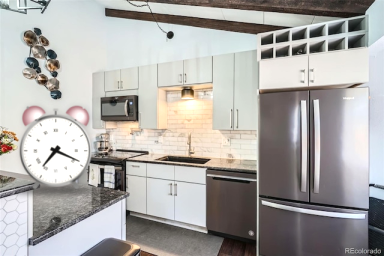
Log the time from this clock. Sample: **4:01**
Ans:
**7:19**
